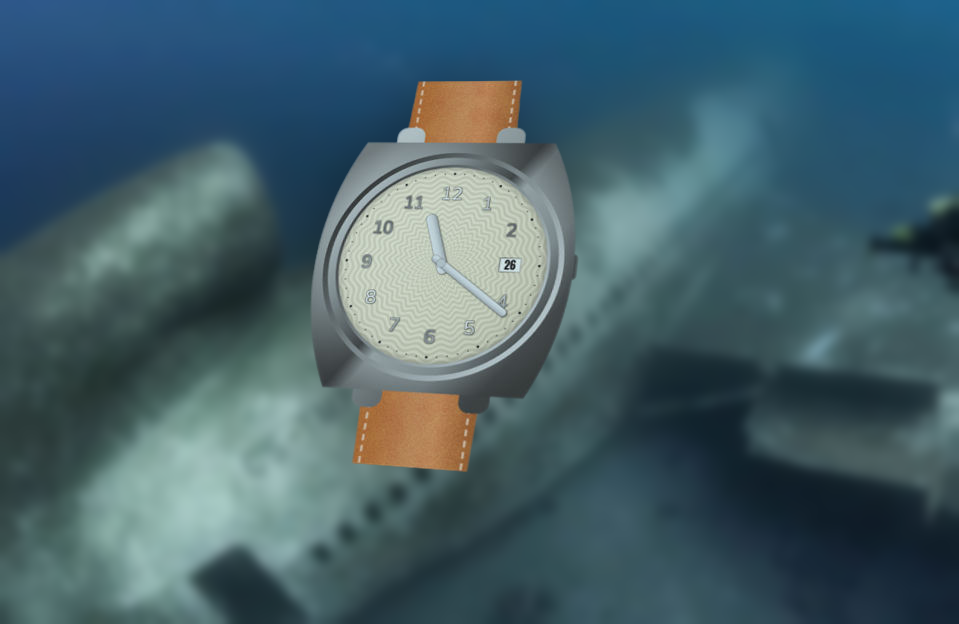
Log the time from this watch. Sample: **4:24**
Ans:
**11:21**
